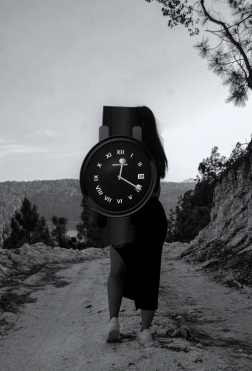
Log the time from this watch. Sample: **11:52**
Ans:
**12:20**
